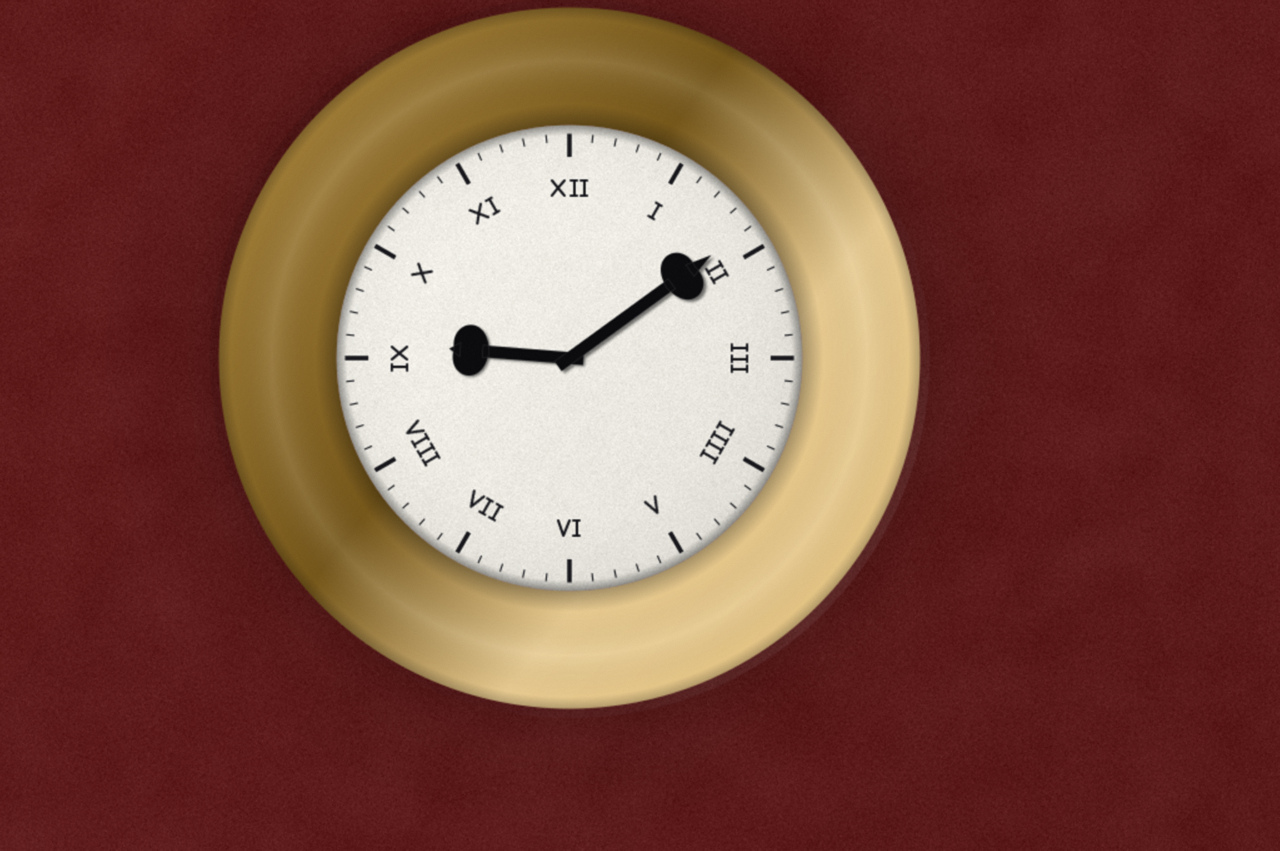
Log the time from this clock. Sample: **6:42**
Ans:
**9:09**
